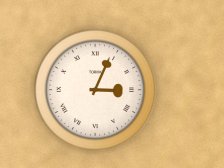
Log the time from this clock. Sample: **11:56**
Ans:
**3:04**
